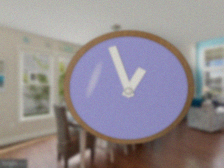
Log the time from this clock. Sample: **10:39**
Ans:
**12:57**
